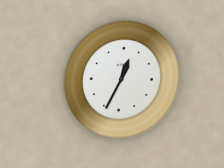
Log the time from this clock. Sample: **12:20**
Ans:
**12:34**
